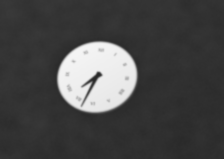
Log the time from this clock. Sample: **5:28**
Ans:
**7:33**
